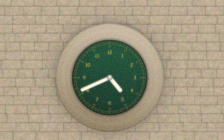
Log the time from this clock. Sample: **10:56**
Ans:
**4:41**
